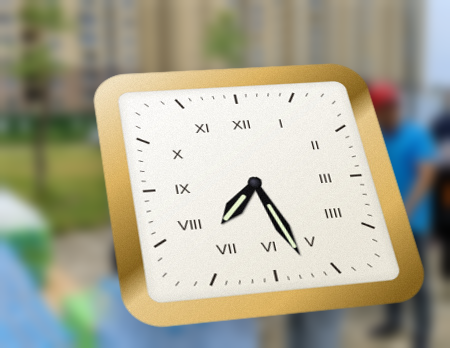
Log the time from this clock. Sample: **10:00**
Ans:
**7:27**
